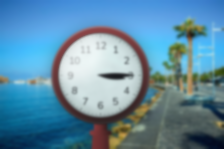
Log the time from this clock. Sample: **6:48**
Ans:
**3:15**
